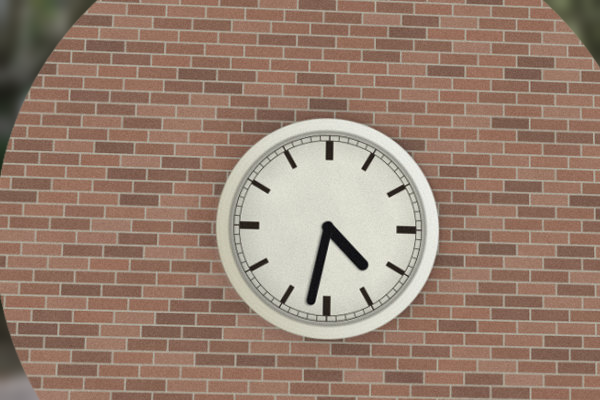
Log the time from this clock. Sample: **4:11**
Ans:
**4:32**
